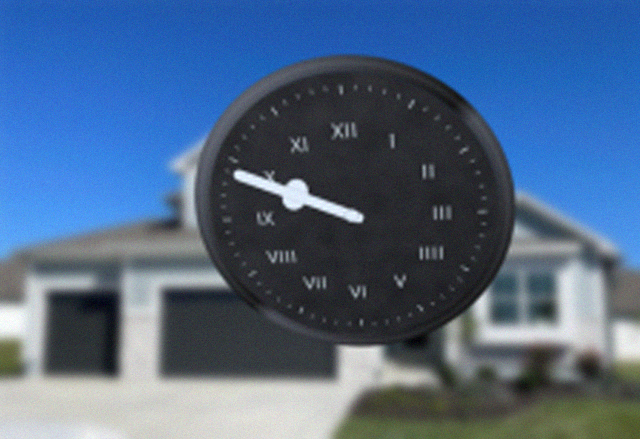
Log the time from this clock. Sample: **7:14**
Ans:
**9:49**
